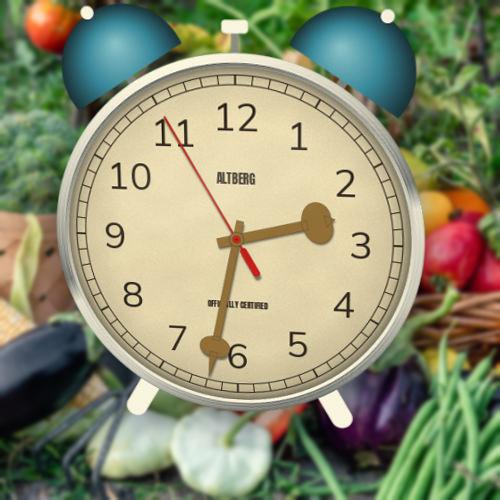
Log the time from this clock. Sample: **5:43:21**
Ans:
**2:31:55**
